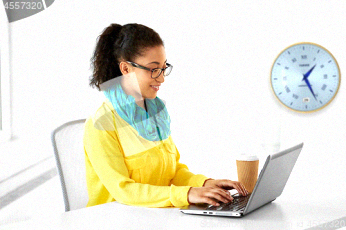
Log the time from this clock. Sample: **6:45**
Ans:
**1:26**
